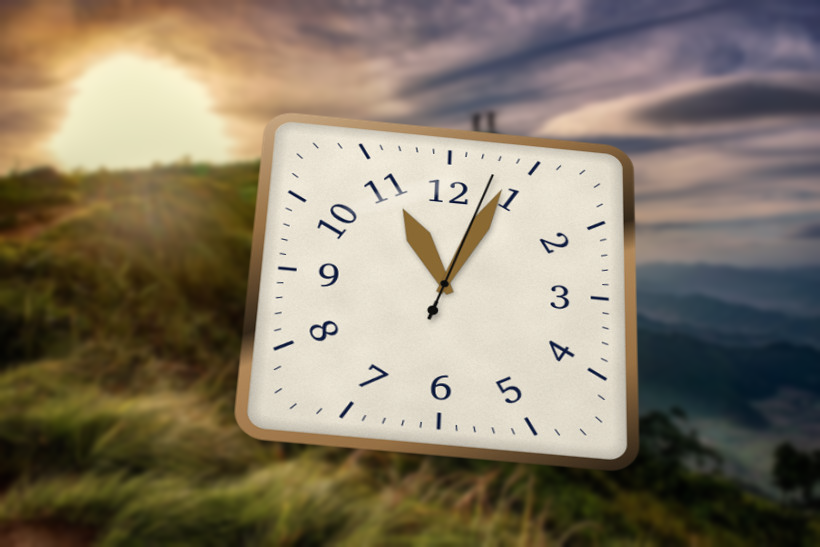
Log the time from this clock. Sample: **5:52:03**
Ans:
**11:04:03**
